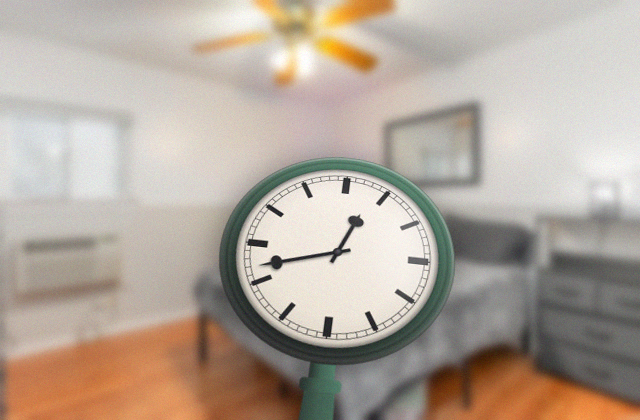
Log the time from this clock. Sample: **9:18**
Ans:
**12:42**
